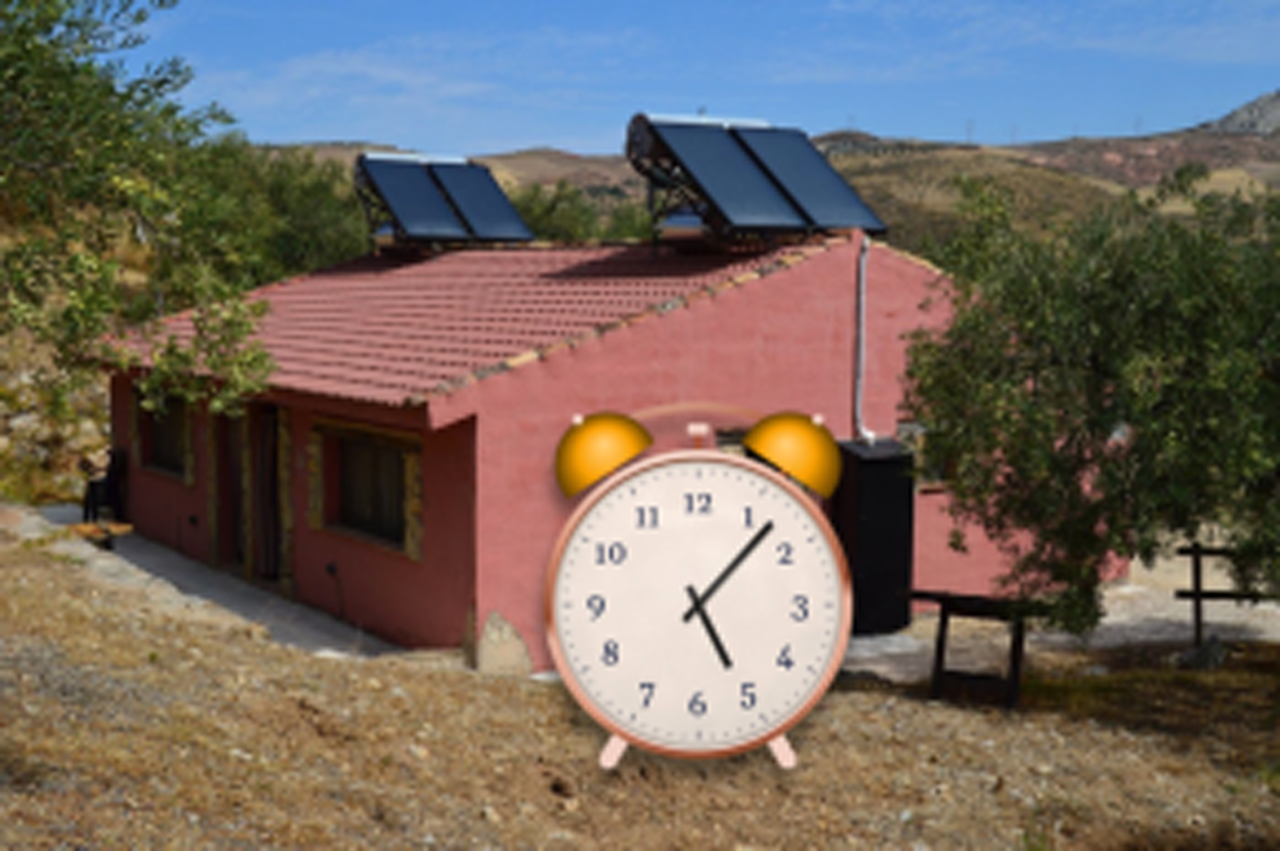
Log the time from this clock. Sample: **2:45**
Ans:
**5:07**
